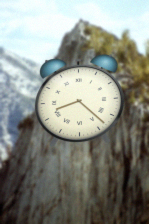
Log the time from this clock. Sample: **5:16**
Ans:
**8:23**
